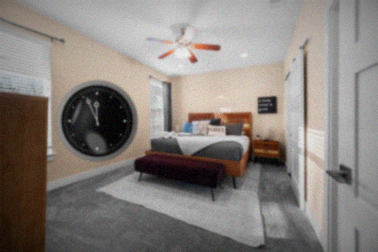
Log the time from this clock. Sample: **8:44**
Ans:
**11:56**
